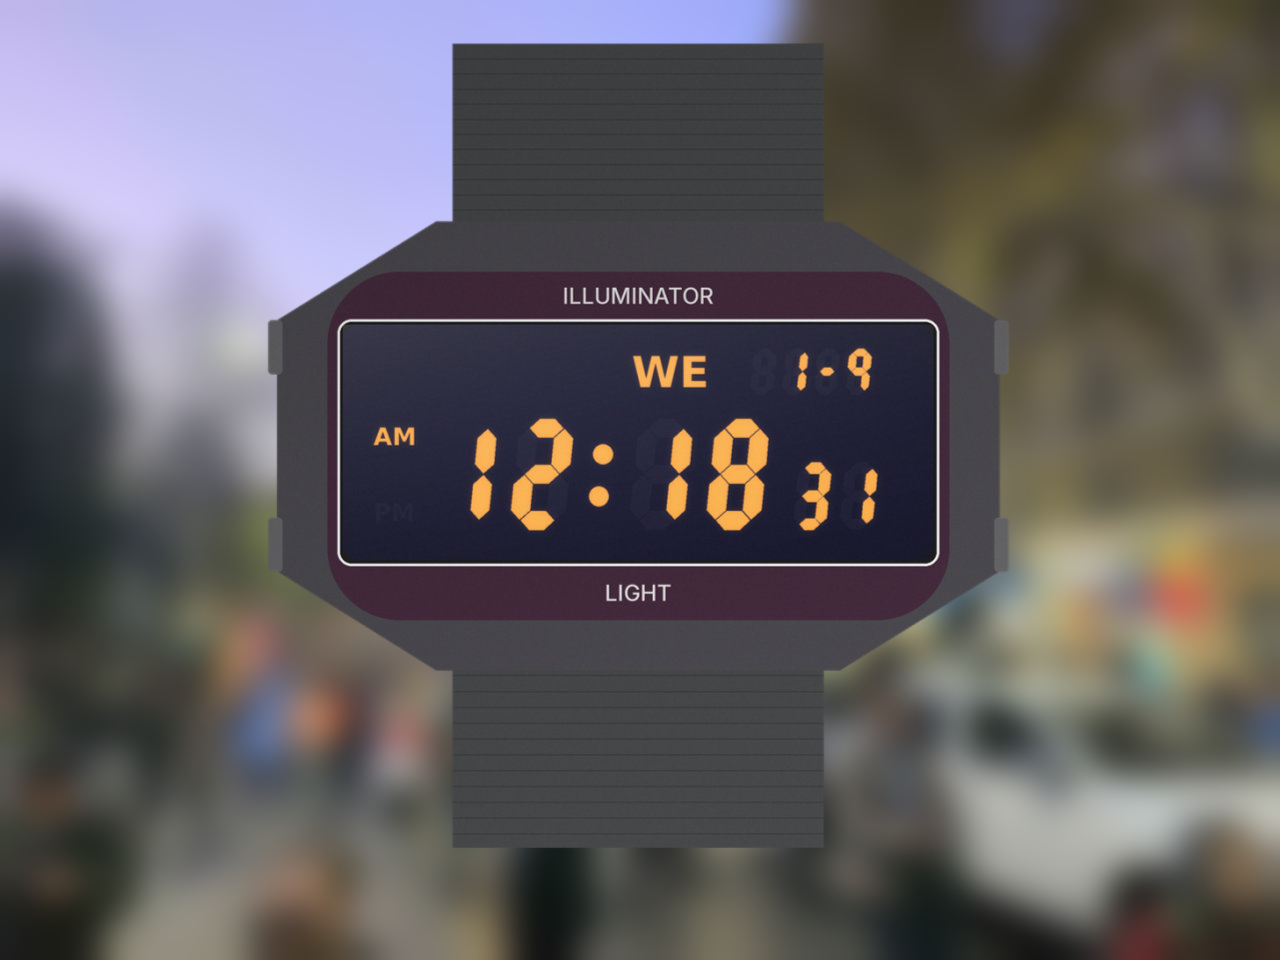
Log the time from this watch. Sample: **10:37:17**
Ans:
**12:18:31**
